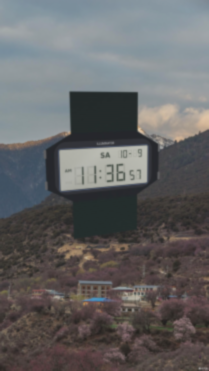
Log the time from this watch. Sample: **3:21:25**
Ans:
**11:36:57**
